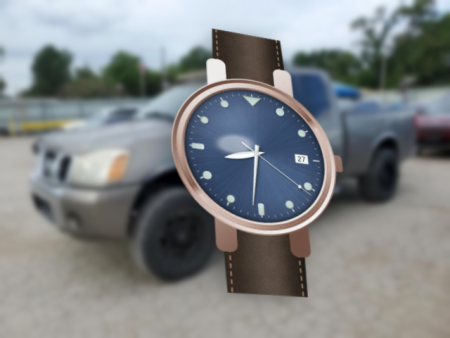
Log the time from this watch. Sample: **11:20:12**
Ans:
**8:31:21**
